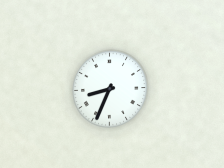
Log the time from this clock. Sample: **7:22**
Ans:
**8:34**
